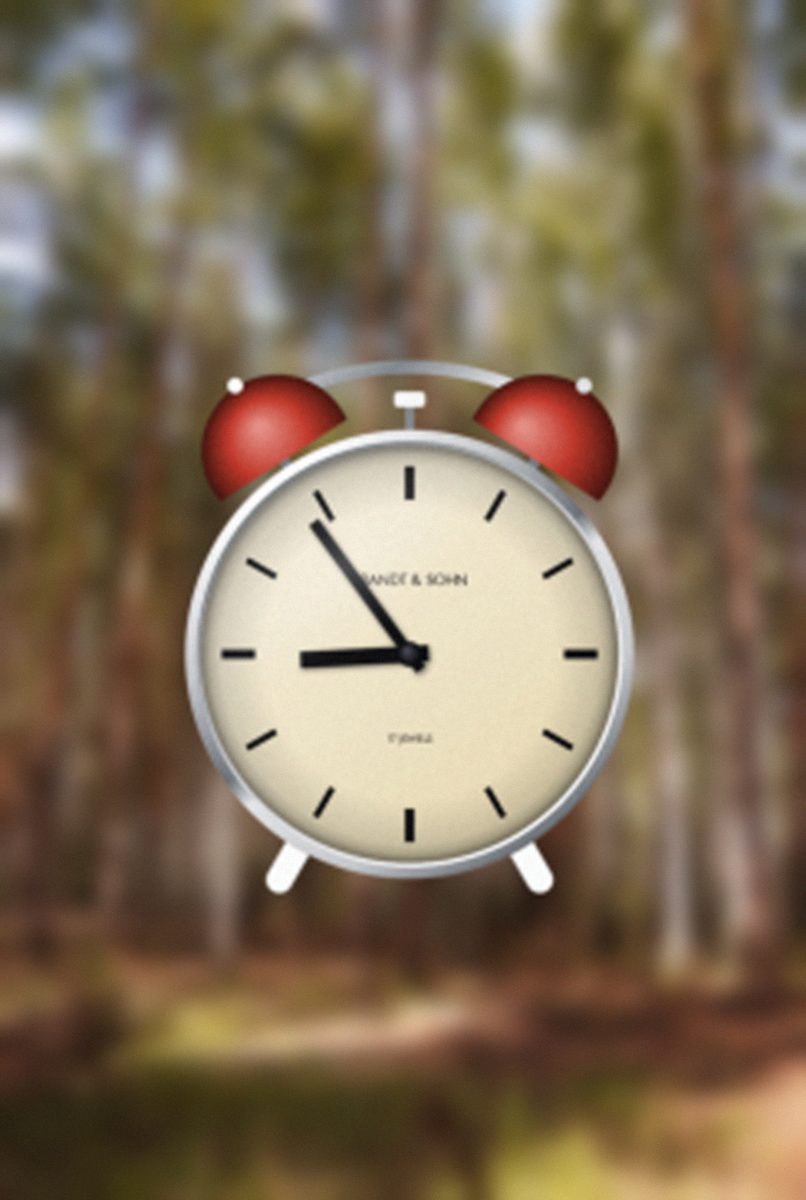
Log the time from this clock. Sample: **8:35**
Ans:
**8:54**
